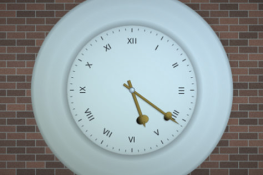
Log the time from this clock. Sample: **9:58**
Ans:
**5:21**
